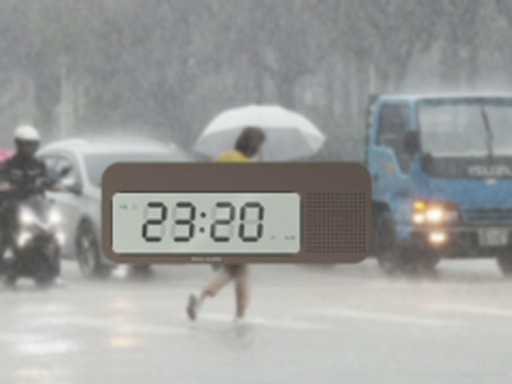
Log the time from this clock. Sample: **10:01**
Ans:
**23:20**
